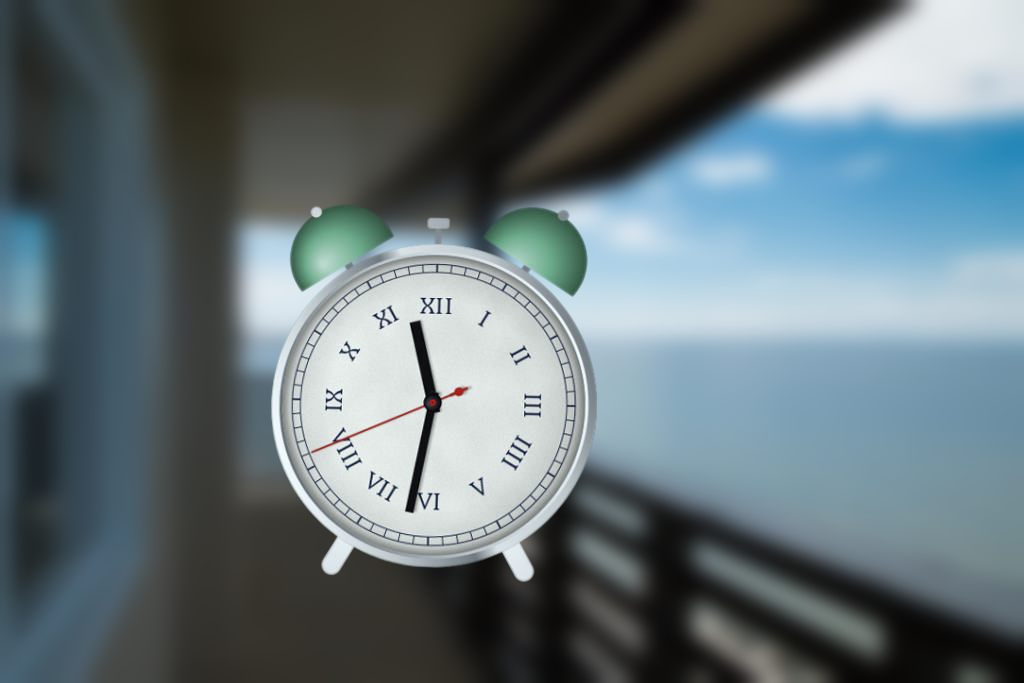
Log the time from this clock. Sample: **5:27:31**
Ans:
**11:31:41**
